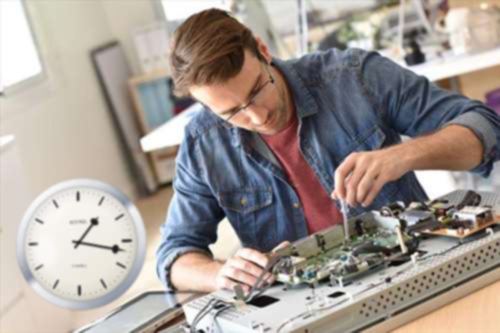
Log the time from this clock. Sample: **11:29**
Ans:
**1:17**
